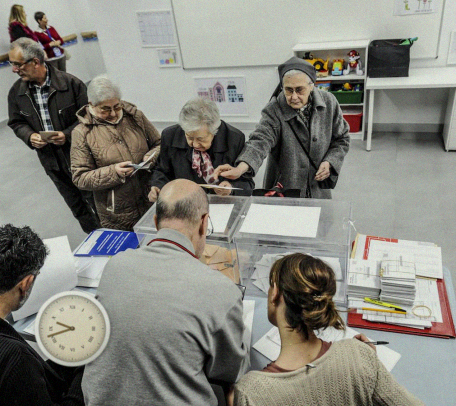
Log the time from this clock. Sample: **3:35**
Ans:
**9:42**
